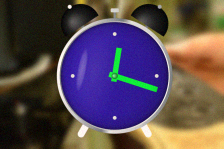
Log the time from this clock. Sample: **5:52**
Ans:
**12:18**
